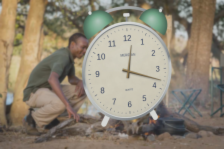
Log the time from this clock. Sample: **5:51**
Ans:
**12:18**
